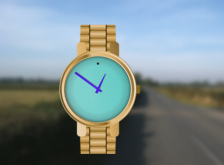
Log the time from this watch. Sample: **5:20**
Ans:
**12:51**
